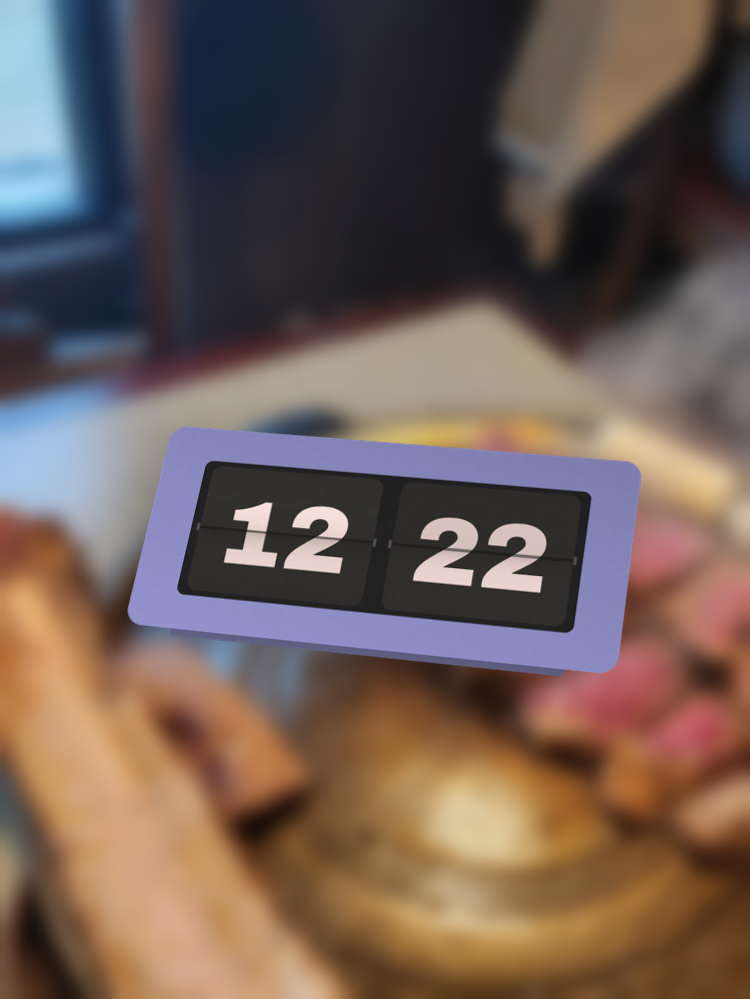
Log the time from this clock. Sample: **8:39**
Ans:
**12:22**
